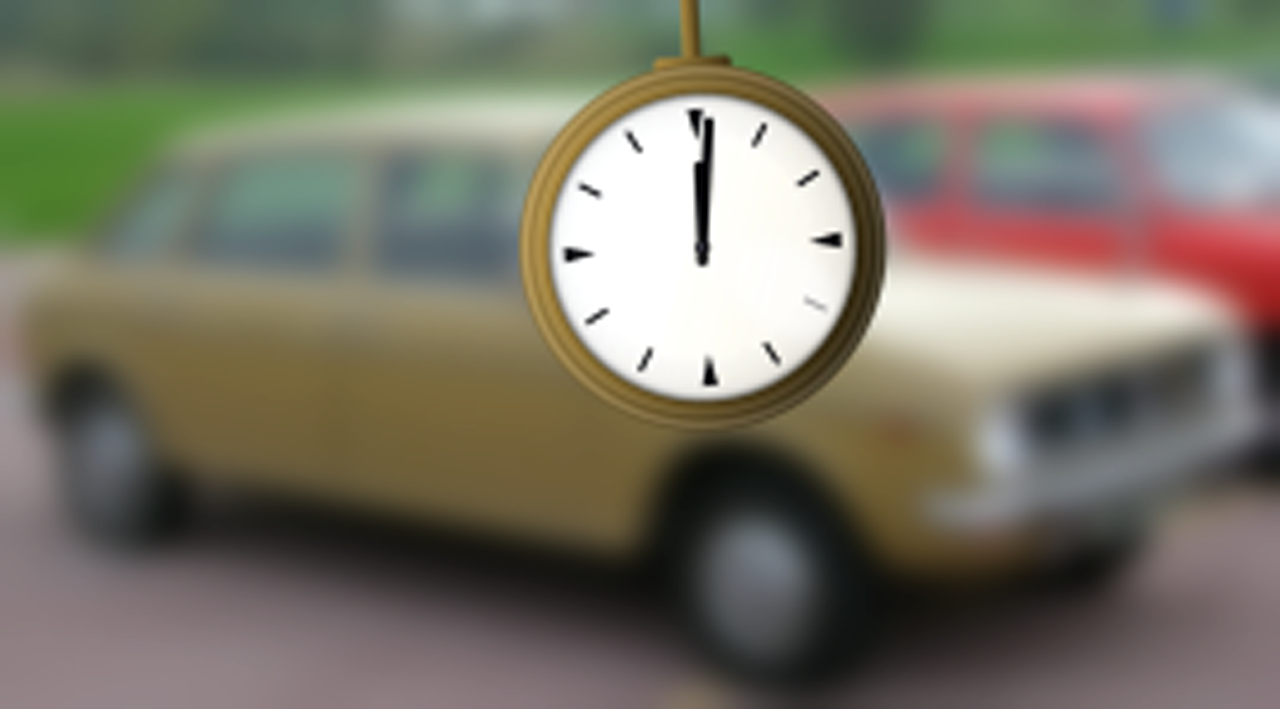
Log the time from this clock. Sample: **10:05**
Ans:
**12:01**
